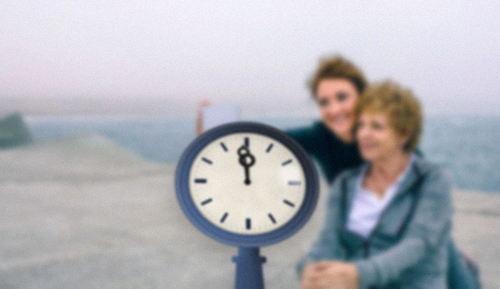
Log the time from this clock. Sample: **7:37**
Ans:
**11:59**
